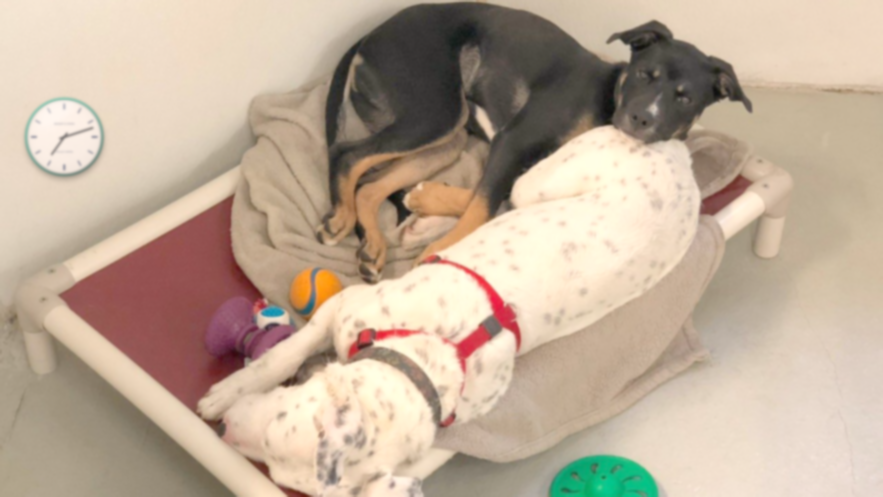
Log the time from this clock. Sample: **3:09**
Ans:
**7:12**
